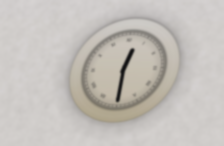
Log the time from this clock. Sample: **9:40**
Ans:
**12:30**
